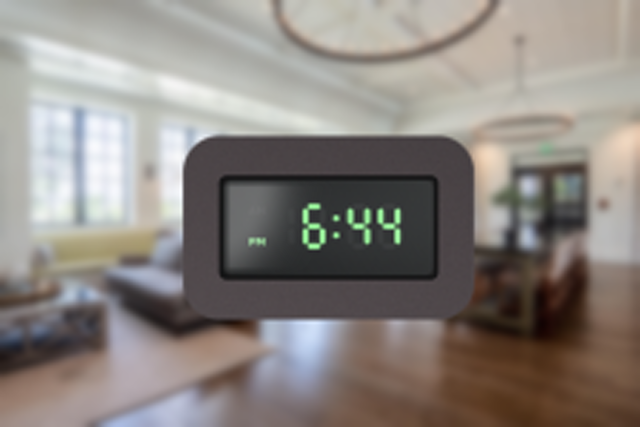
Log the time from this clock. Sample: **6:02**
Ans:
**6:44**
